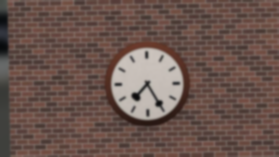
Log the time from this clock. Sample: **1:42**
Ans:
**7:25**
